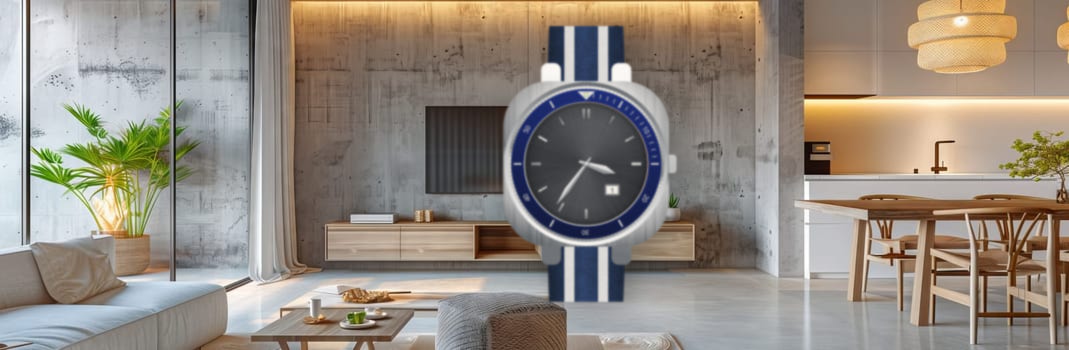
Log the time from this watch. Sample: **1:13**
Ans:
**3:36**
